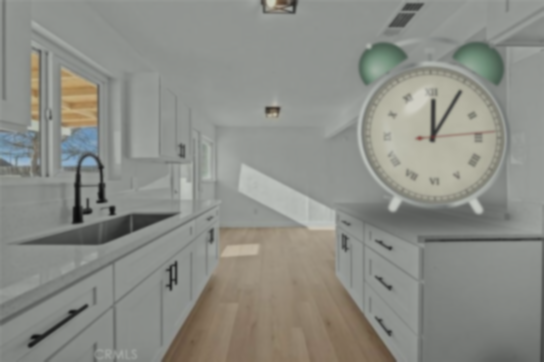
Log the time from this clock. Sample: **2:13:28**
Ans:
**12:05:14**
